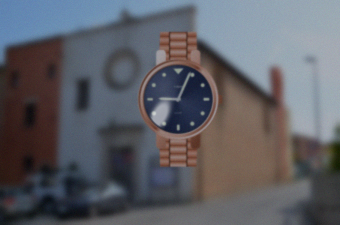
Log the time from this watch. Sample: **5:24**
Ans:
**9:04**
